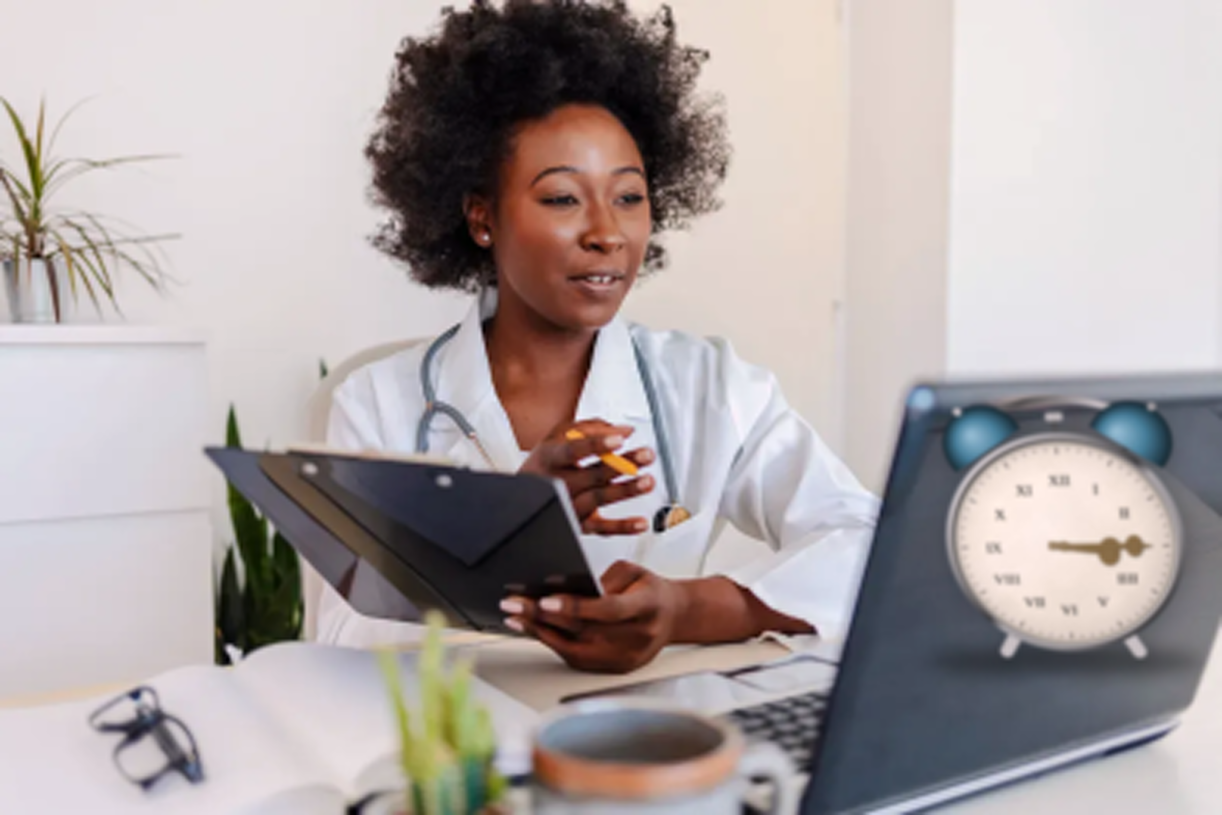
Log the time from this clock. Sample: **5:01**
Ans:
**3:15**
